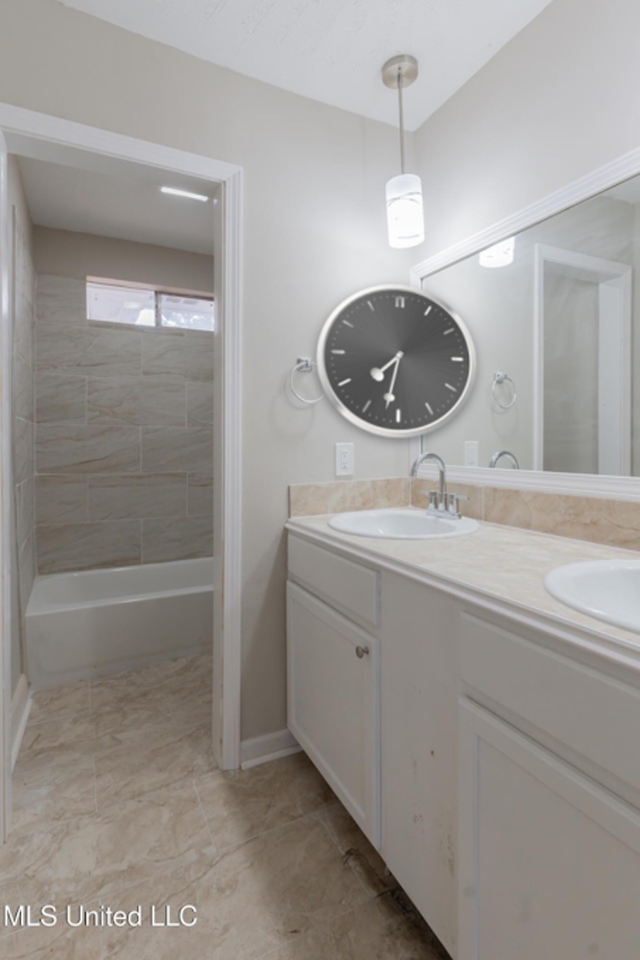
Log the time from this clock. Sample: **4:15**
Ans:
**7:32**
